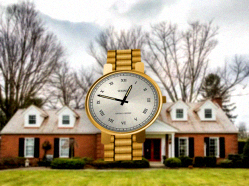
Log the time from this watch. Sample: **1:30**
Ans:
**12:48**
